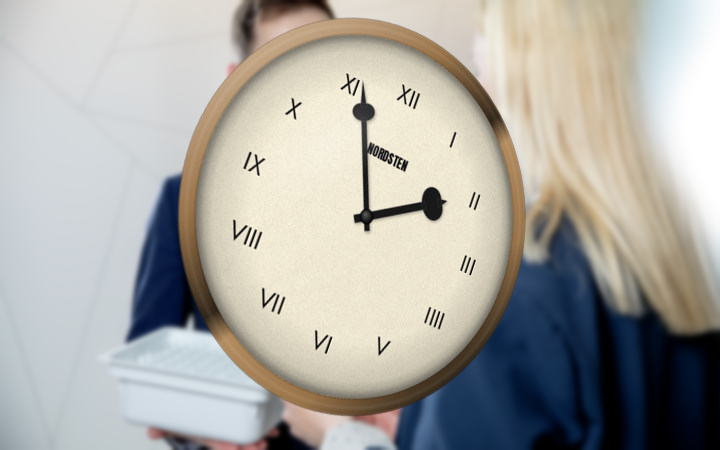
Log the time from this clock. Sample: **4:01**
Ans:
**1:56**
